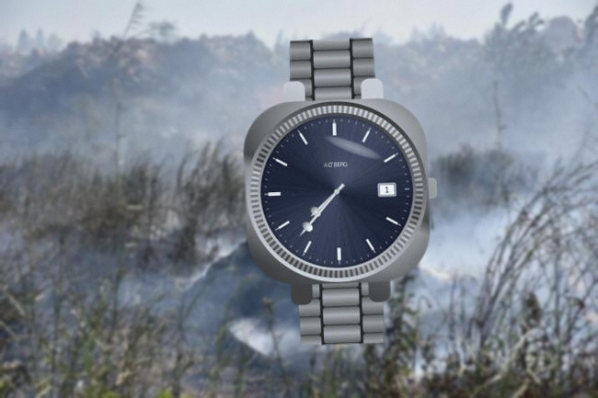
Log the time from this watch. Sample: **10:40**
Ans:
**7:37**
